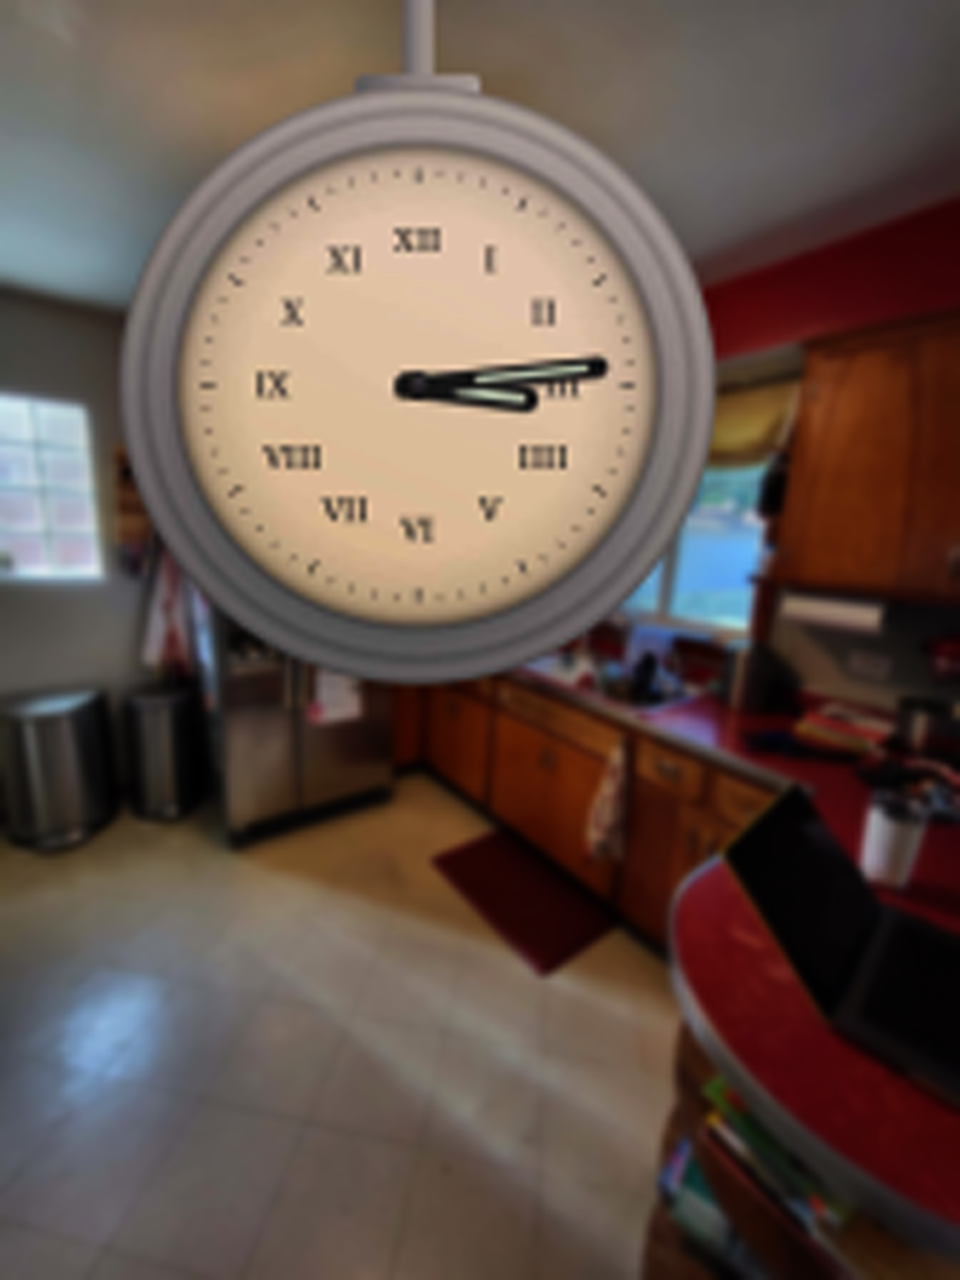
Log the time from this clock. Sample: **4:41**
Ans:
**3:14**
